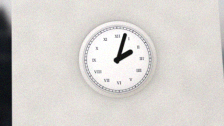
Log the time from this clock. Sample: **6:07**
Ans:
**2:03**
